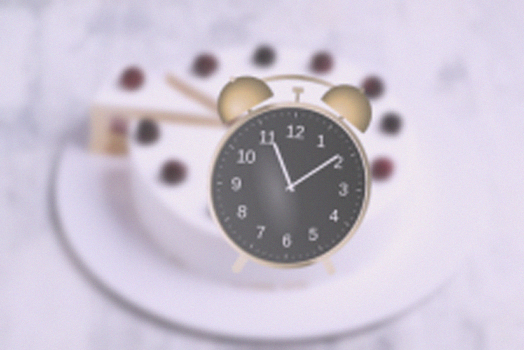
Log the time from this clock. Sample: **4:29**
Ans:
**11:09**
